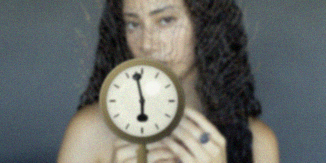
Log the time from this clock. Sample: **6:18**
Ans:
**5:58**
